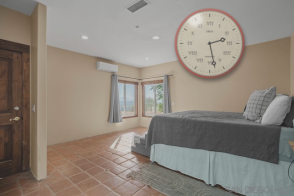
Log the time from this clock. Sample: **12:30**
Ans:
**2:28**
